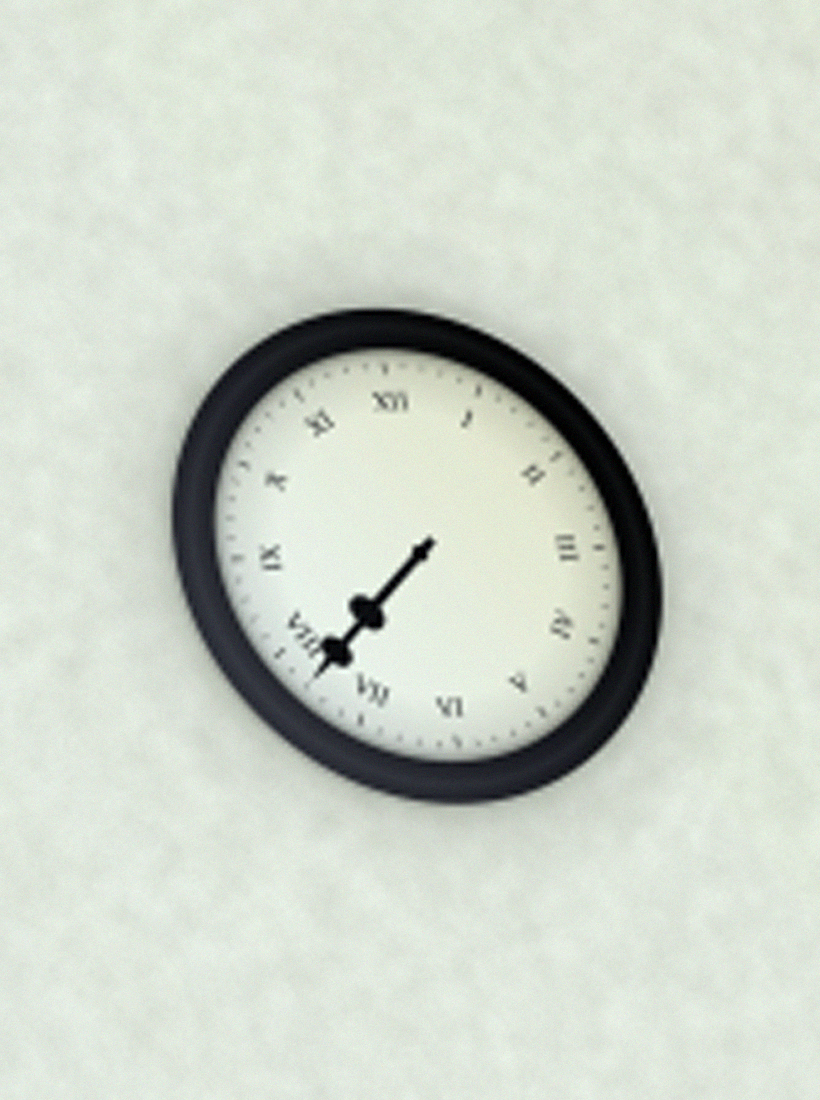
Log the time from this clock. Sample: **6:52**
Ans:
**7:38**
